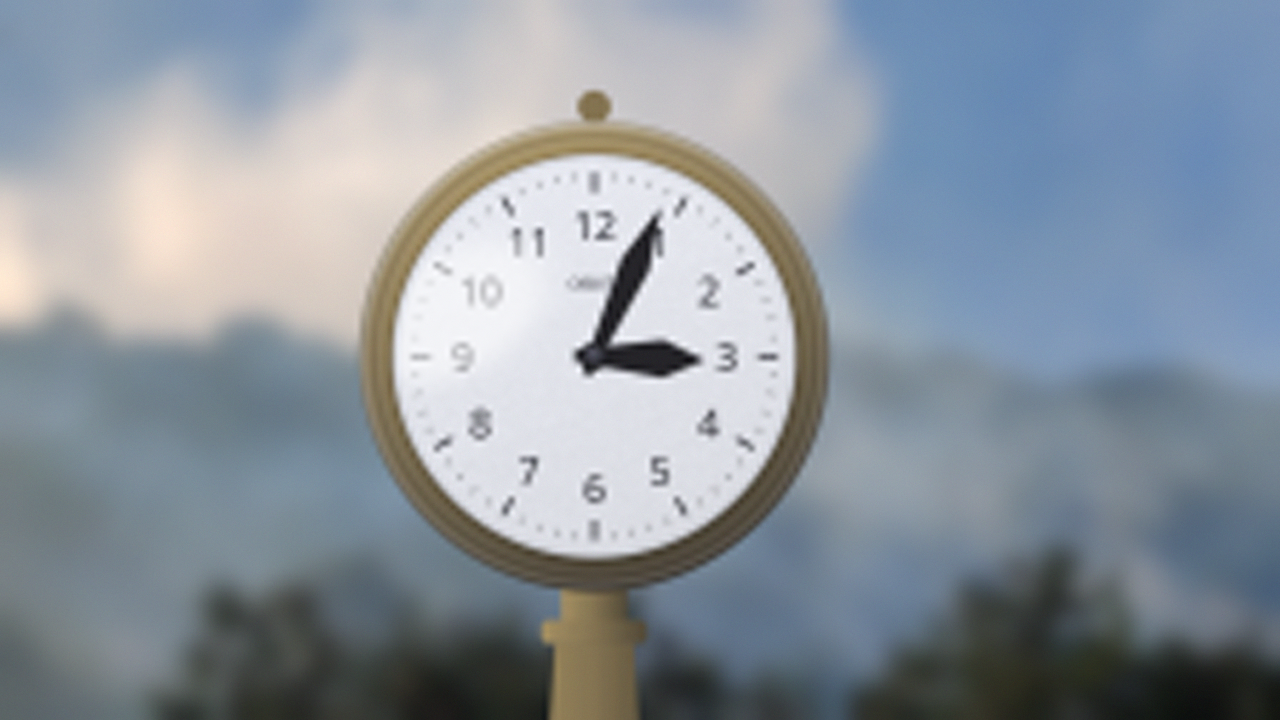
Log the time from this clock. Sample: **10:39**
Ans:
**3:04**
